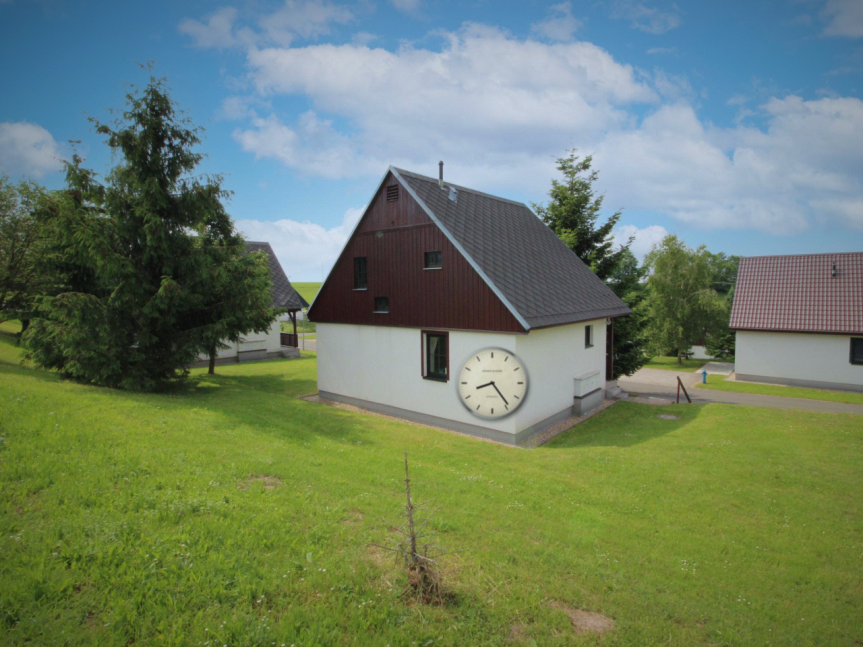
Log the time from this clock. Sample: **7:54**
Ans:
**8:24**
